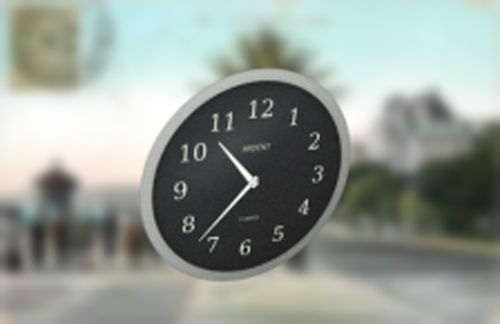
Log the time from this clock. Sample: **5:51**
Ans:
**10:37**
